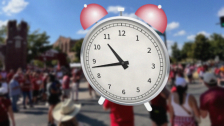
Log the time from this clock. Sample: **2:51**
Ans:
**10:43**
